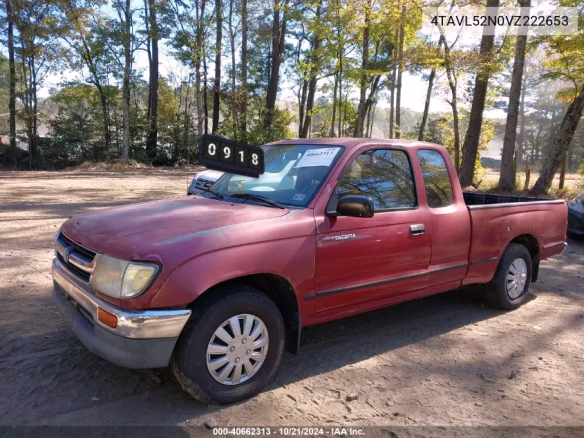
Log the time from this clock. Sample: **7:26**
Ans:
**9:18**
